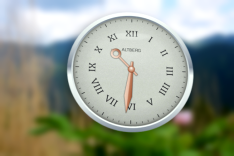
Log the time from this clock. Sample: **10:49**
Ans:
**10:31**
